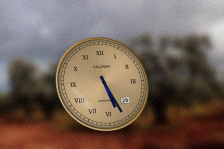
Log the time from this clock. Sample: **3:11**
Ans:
**5:26**
